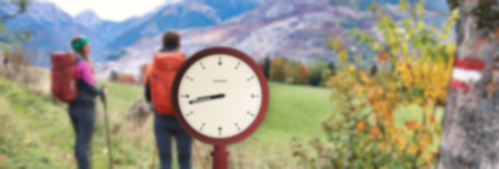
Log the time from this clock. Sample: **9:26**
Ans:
**8:43**
